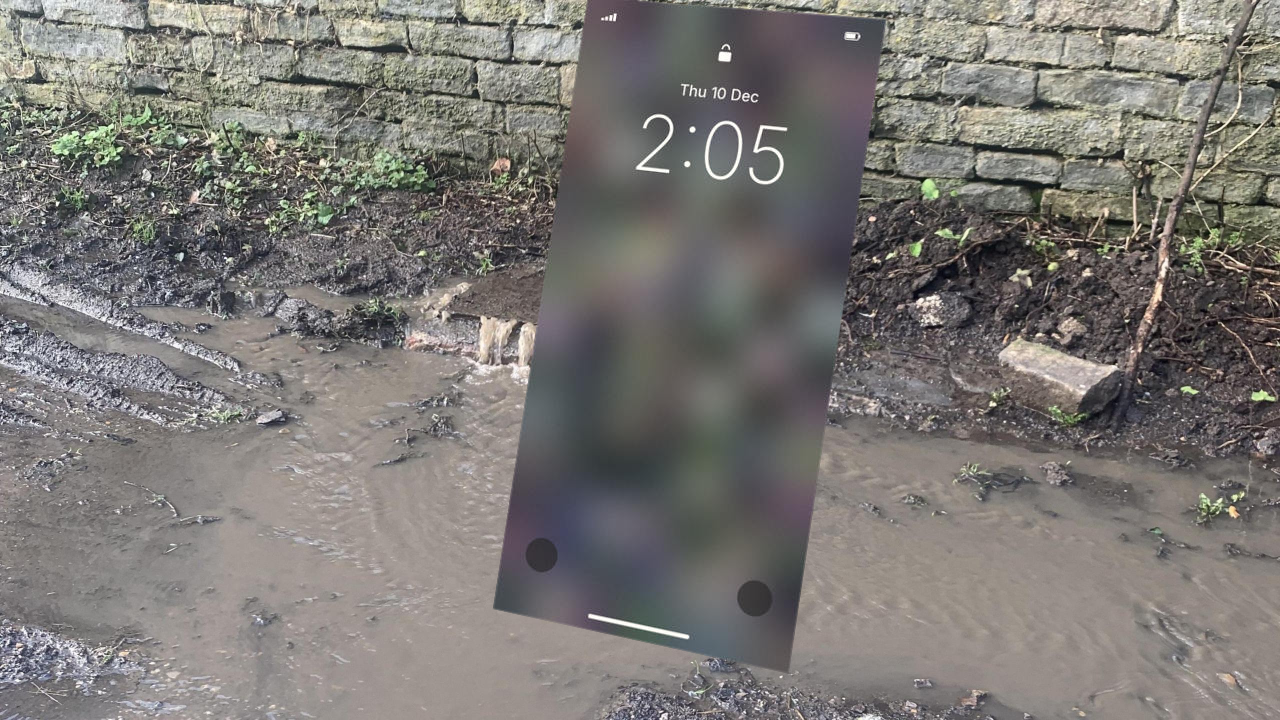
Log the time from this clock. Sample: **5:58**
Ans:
**2:05**
